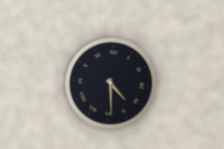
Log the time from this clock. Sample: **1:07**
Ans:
**4:29**
